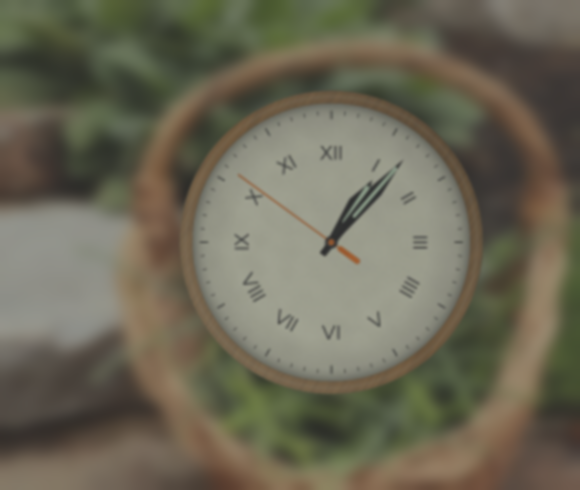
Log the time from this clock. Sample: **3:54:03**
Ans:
**1:06:51**
